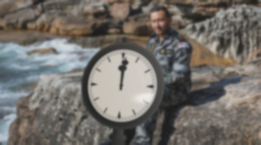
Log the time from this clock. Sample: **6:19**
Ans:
**12:01**
